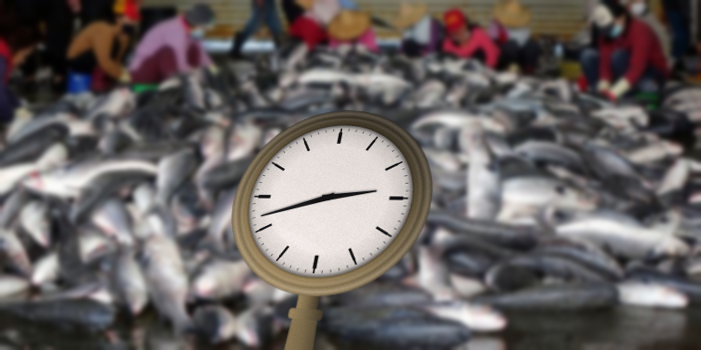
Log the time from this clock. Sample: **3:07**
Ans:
**2:42**
